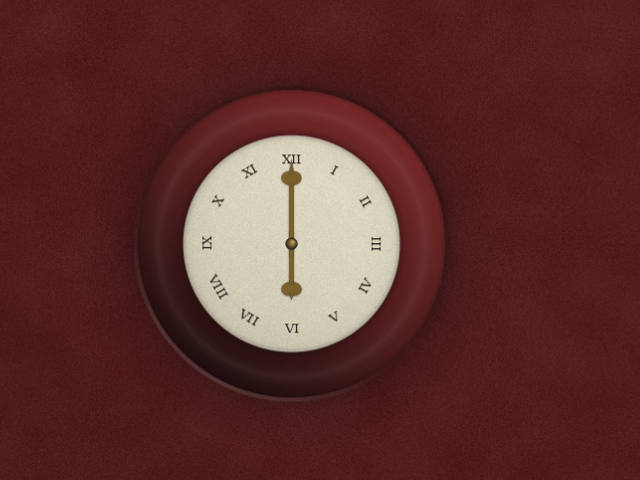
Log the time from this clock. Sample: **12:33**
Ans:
**6:00**
